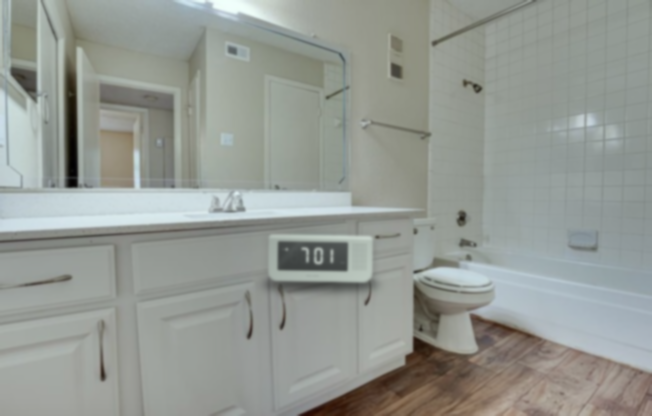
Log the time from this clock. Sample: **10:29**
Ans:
**7:01**
